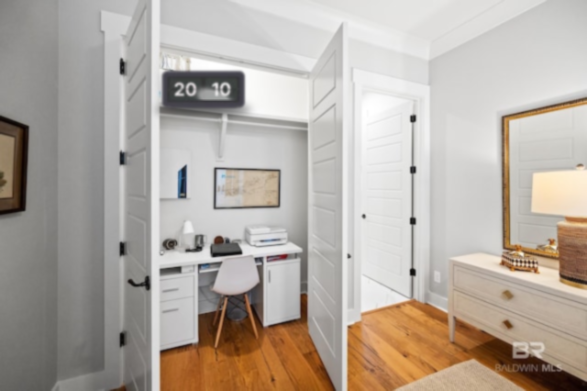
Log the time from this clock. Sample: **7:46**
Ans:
**20:10**
